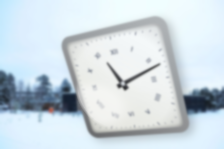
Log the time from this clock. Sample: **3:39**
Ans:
**11:12**
